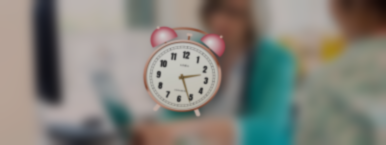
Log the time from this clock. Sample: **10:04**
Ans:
**2:26**
